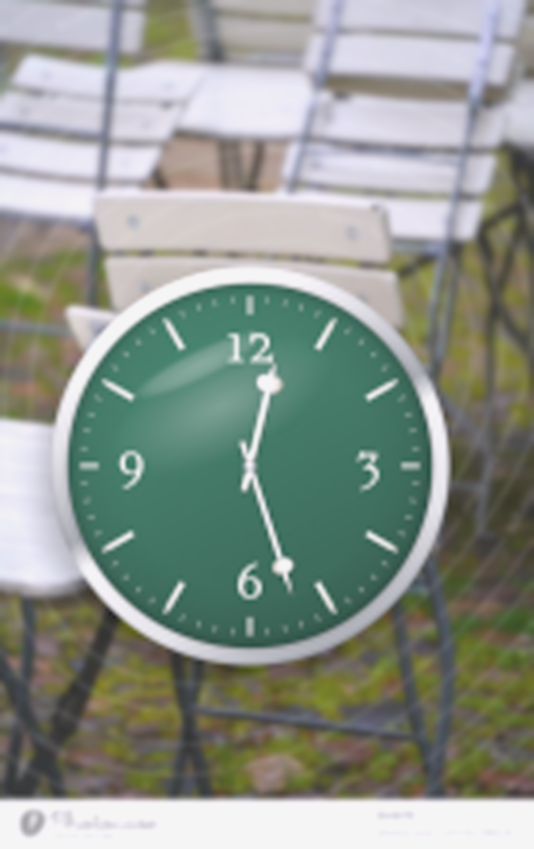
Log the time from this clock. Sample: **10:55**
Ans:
**12:27**
